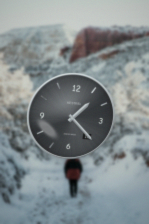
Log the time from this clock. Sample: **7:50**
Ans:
**1:22**
